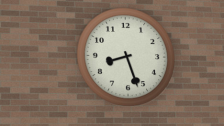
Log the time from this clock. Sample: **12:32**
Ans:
**8:27**
